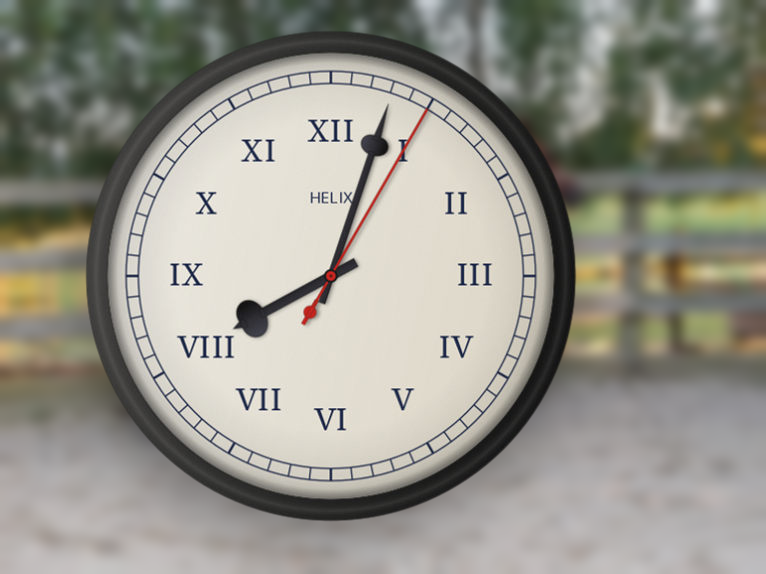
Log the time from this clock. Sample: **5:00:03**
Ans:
**8:03:05**
